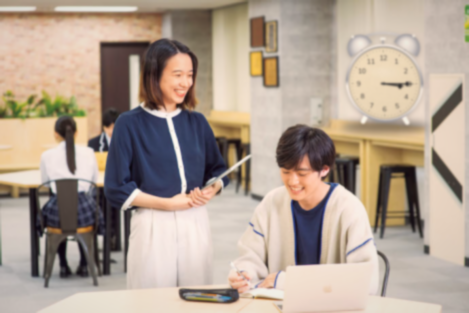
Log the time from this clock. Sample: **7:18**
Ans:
**3:15**
